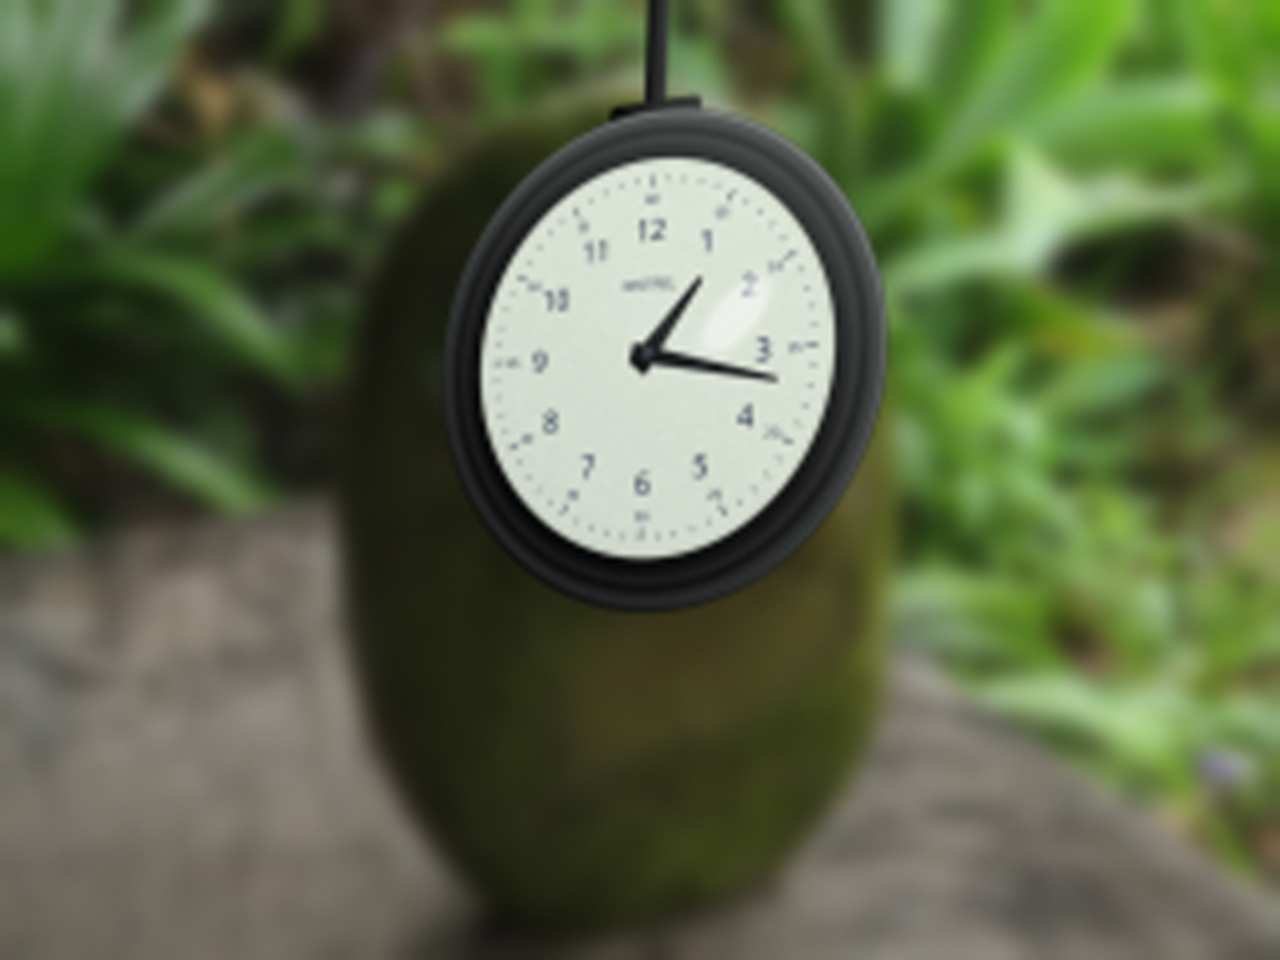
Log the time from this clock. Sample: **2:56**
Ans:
**1:17**
